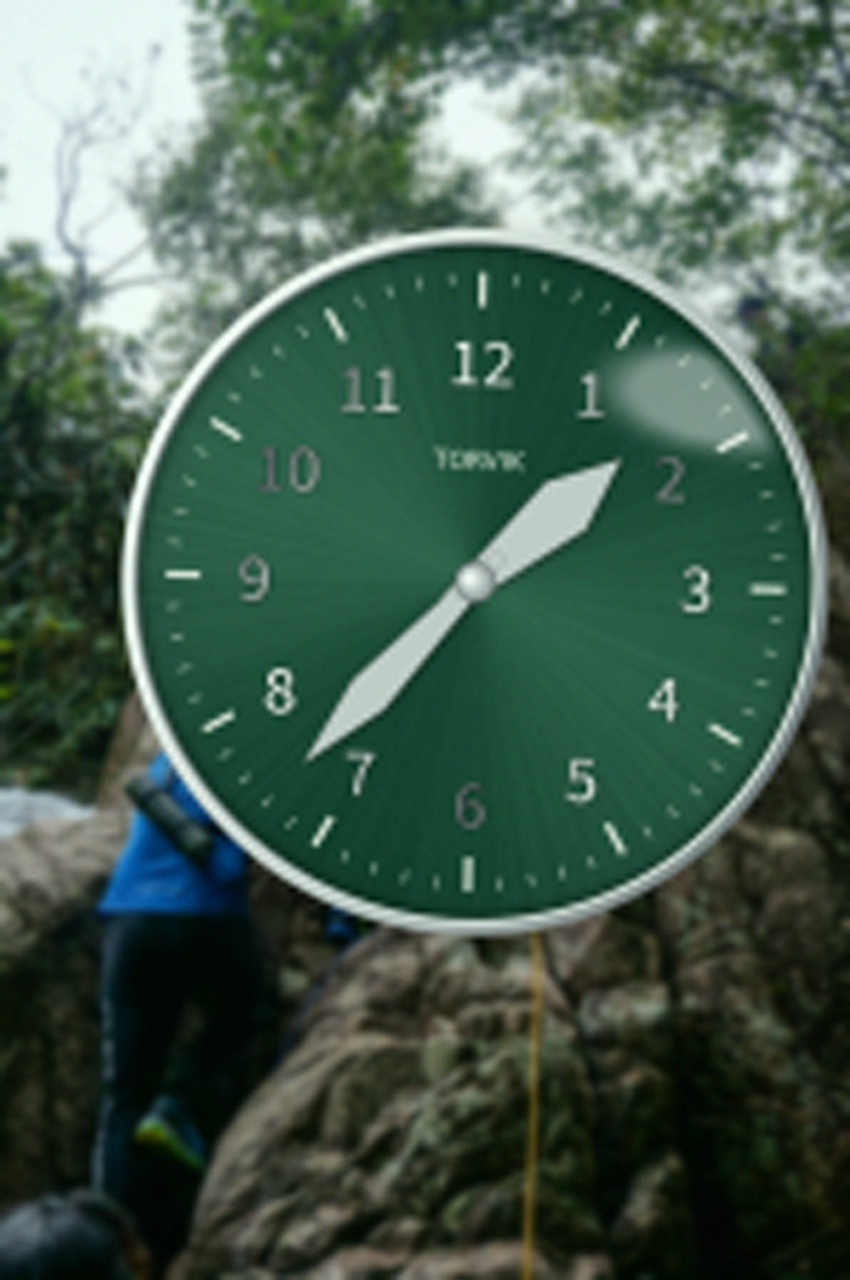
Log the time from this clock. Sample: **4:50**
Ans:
**1:37**
